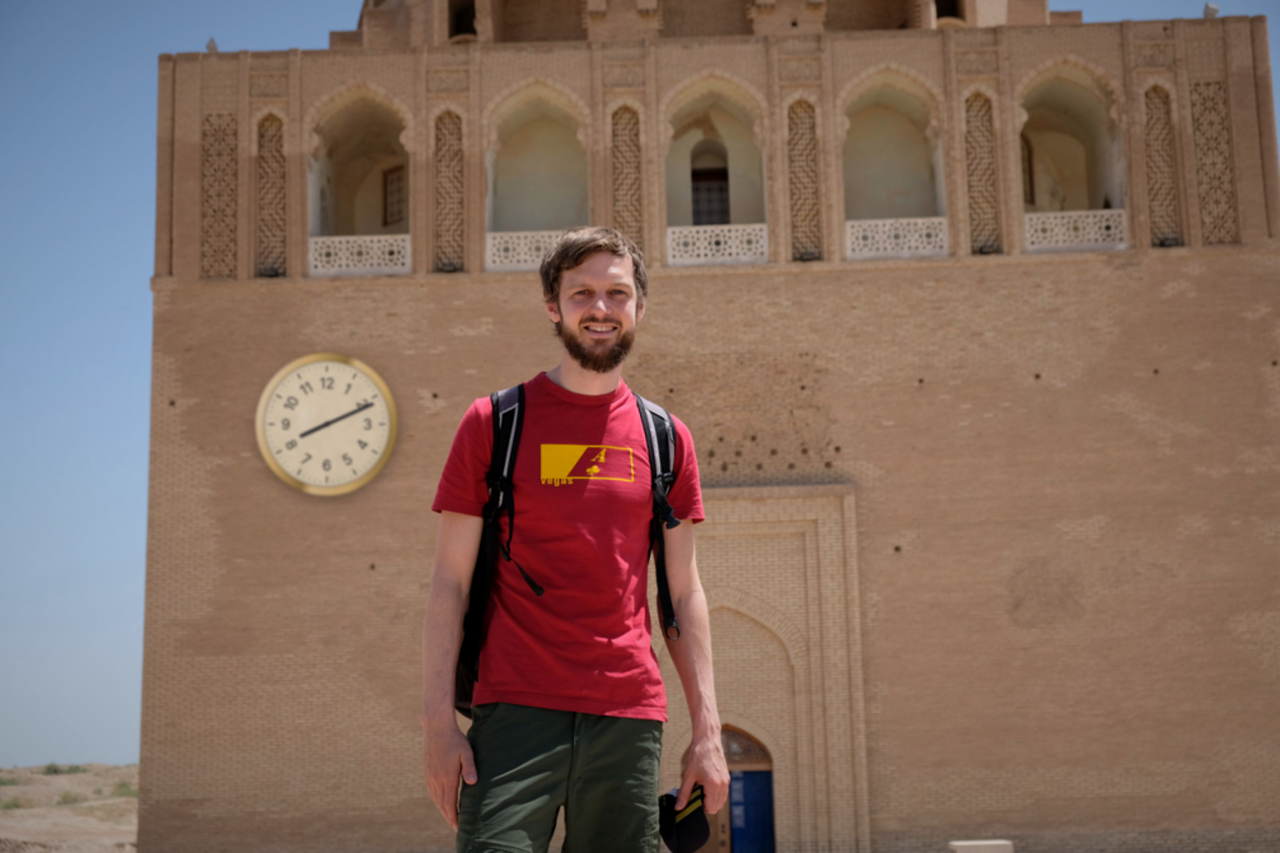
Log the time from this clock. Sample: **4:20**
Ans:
**8:11**
